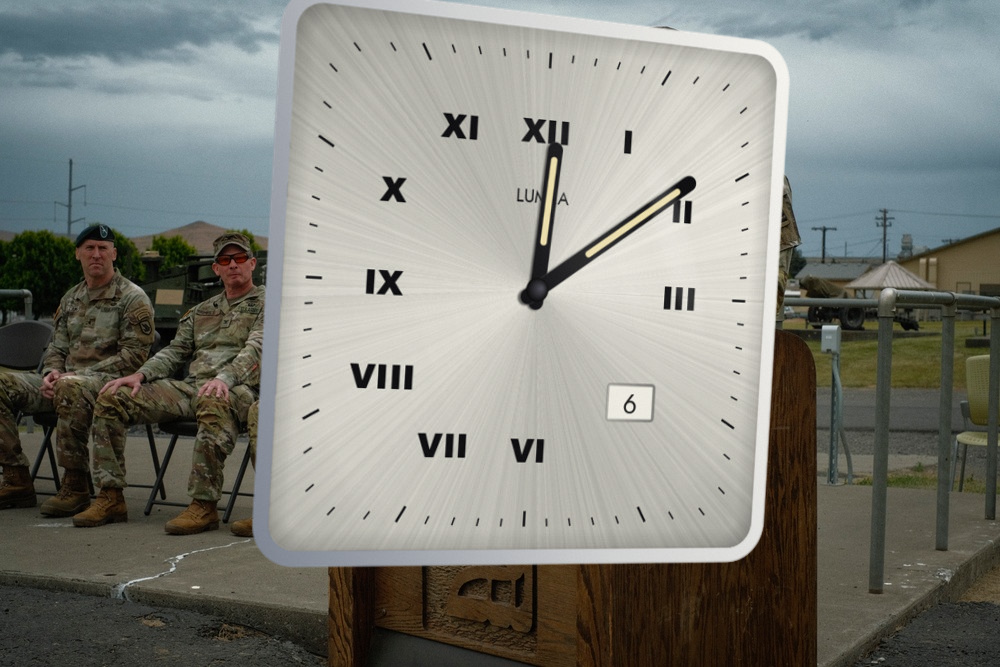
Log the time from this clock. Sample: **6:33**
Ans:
**12:09**
